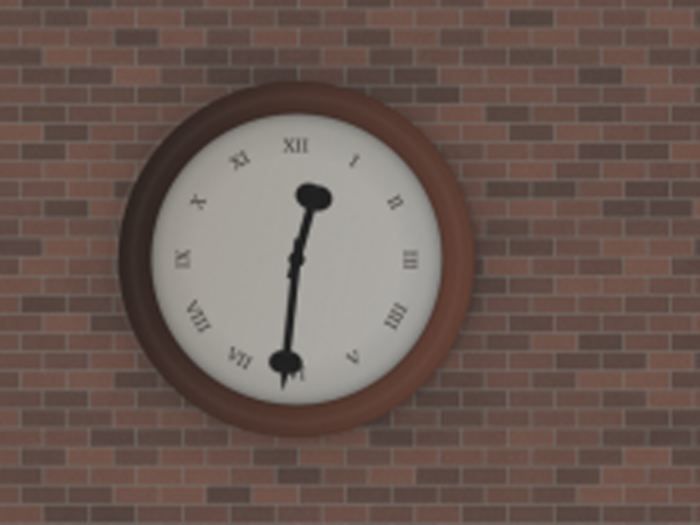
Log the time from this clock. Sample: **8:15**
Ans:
**12:31**
